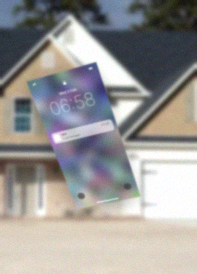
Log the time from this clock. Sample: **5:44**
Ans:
**6:58**
